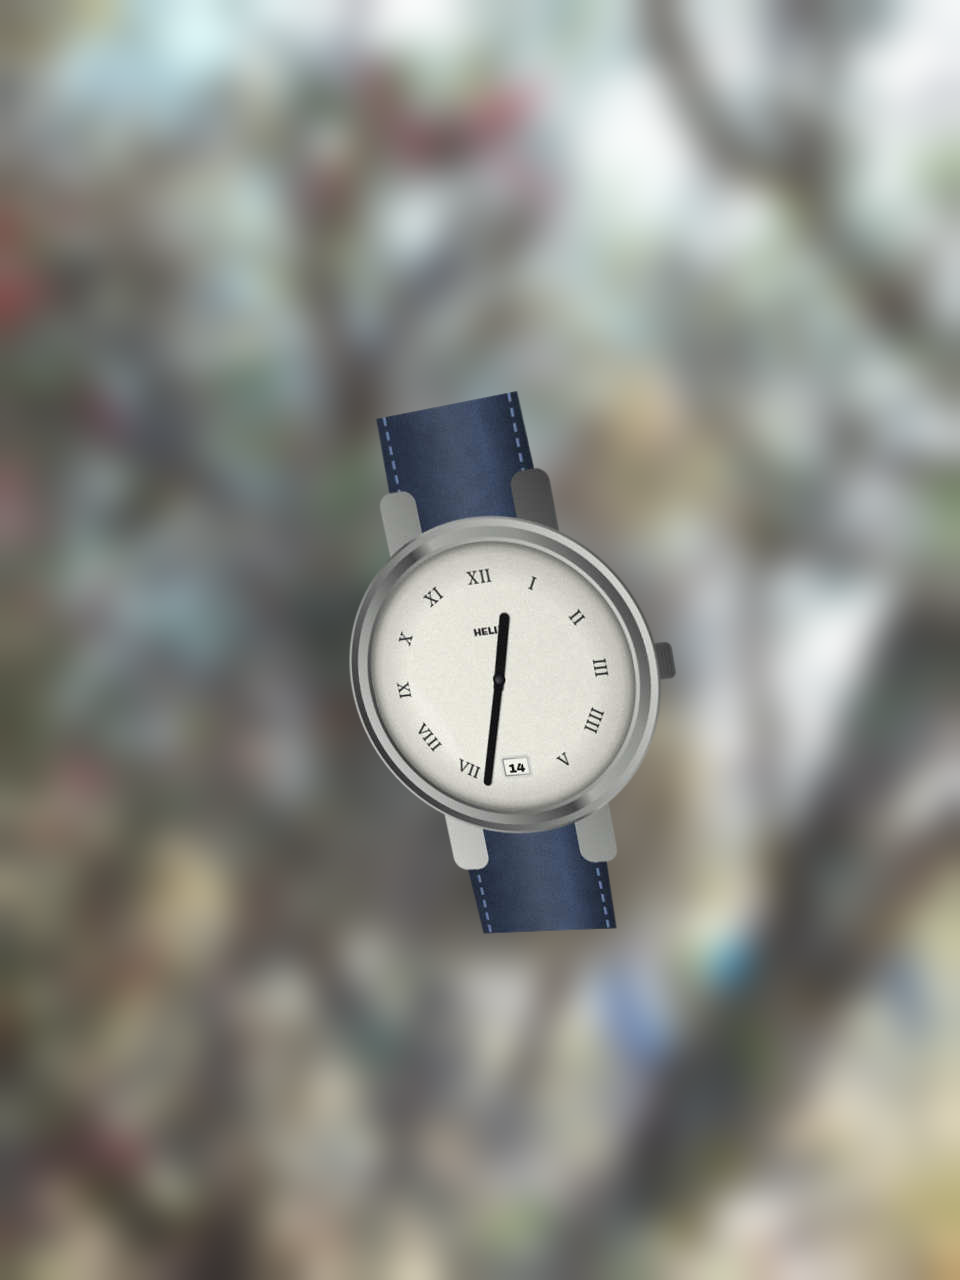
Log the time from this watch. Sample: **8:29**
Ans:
**12:33**
